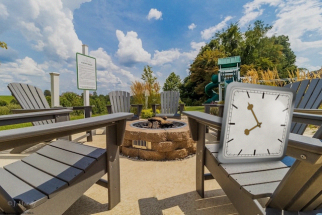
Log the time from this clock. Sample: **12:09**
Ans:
**7:54**
